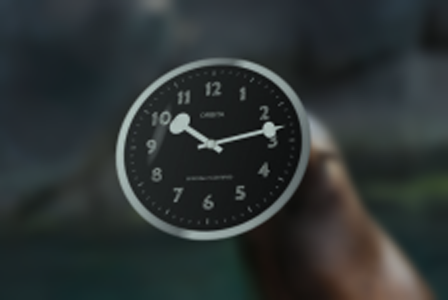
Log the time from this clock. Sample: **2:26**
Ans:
**10:13**
